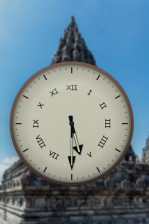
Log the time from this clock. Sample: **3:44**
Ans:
**5:30**
